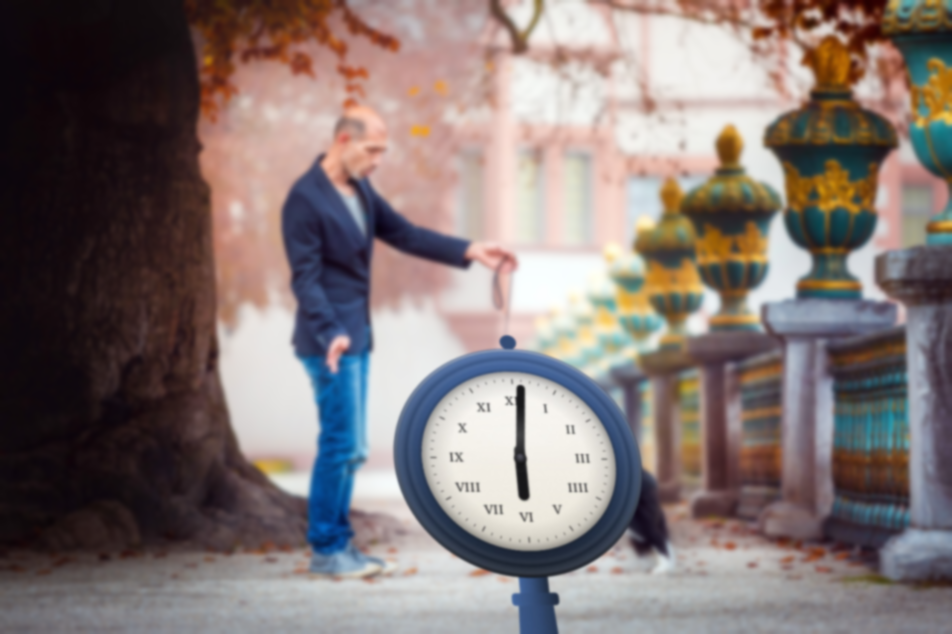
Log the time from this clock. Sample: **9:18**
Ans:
**6:01**
